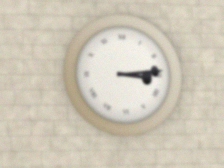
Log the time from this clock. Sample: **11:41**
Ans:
**3:14**
